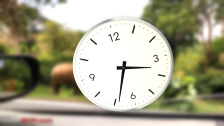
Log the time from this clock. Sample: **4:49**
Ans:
**3:34**
